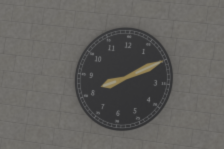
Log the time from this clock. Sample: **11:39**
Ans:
**8:10**
